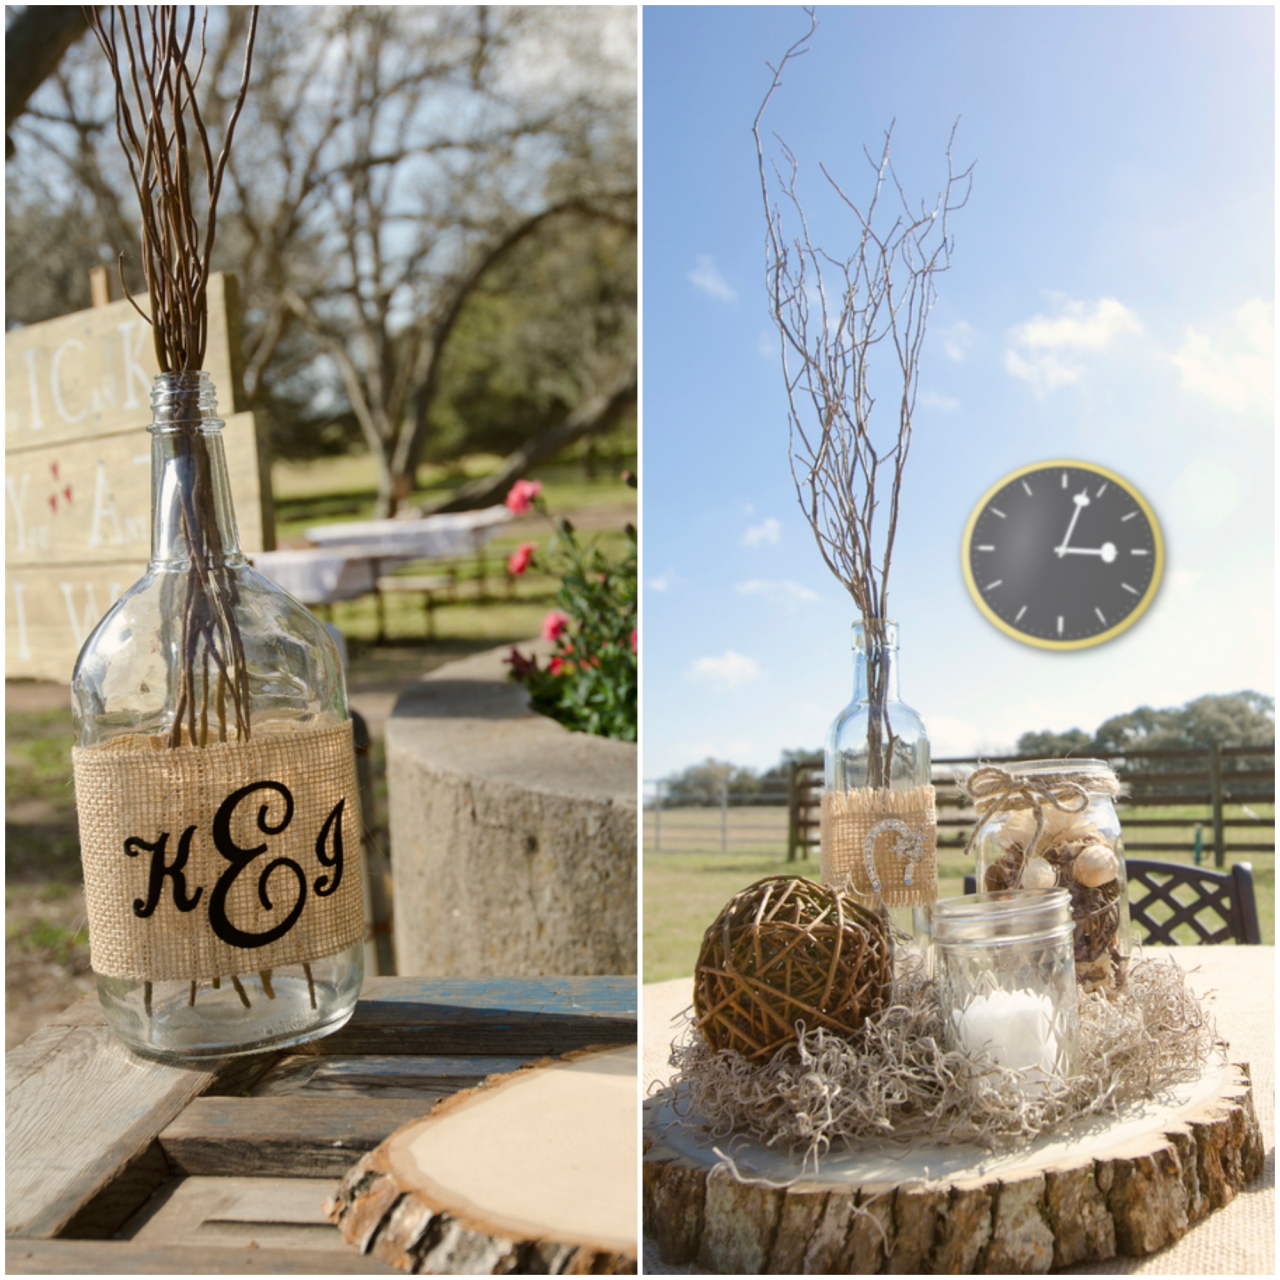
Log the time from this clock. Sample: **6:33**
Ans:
**3:03**
